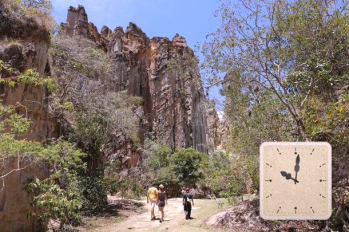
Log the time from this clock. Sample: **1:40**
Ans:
**10:01**
